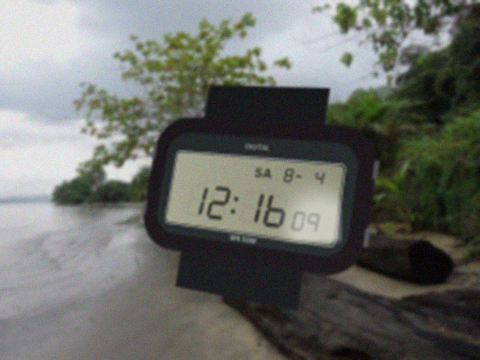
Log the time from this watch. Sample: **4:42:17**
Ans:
**12:16:09**
